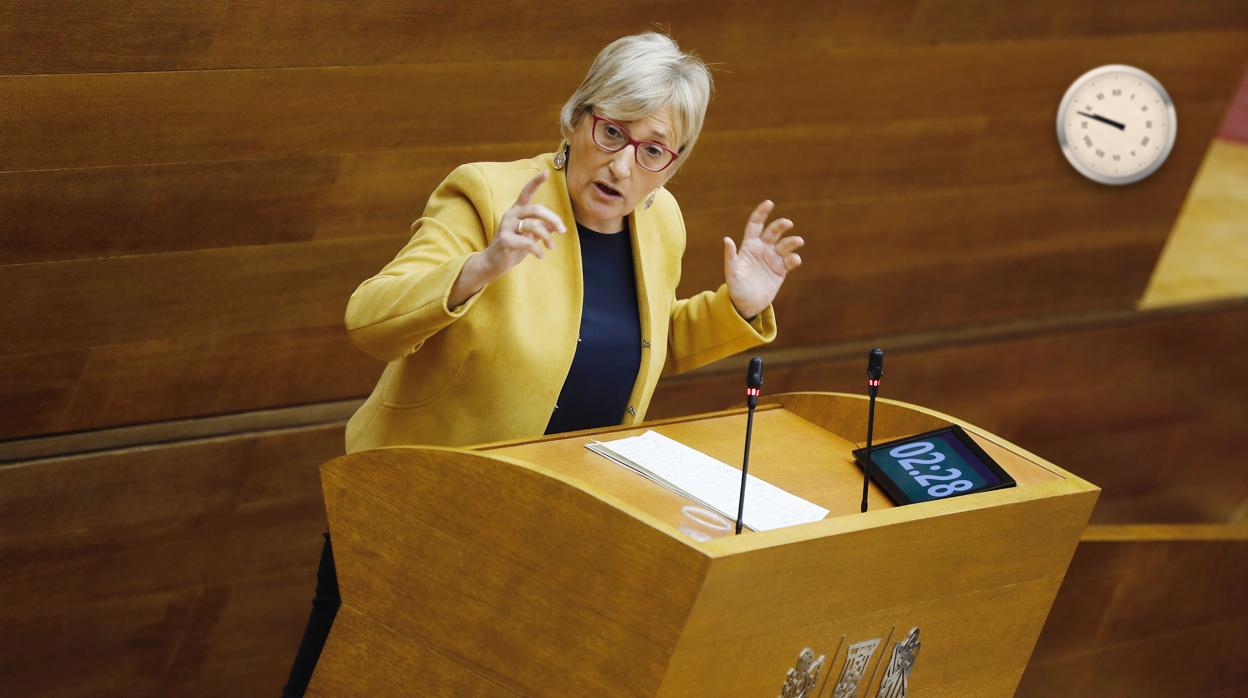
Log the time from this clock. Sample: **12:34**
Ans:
**9:48**
